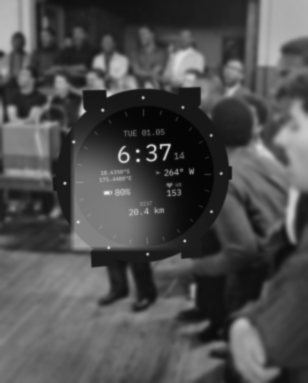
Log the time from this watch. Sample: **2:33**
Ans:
**6:37**
